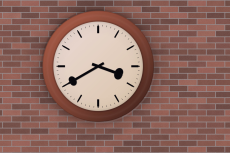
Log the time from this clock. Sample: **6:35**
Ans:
**3:40**
